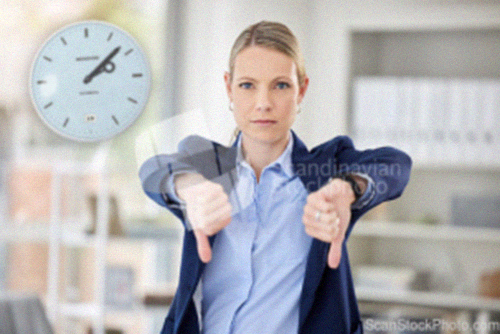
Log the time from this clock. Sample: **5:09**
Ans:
**2:08**
